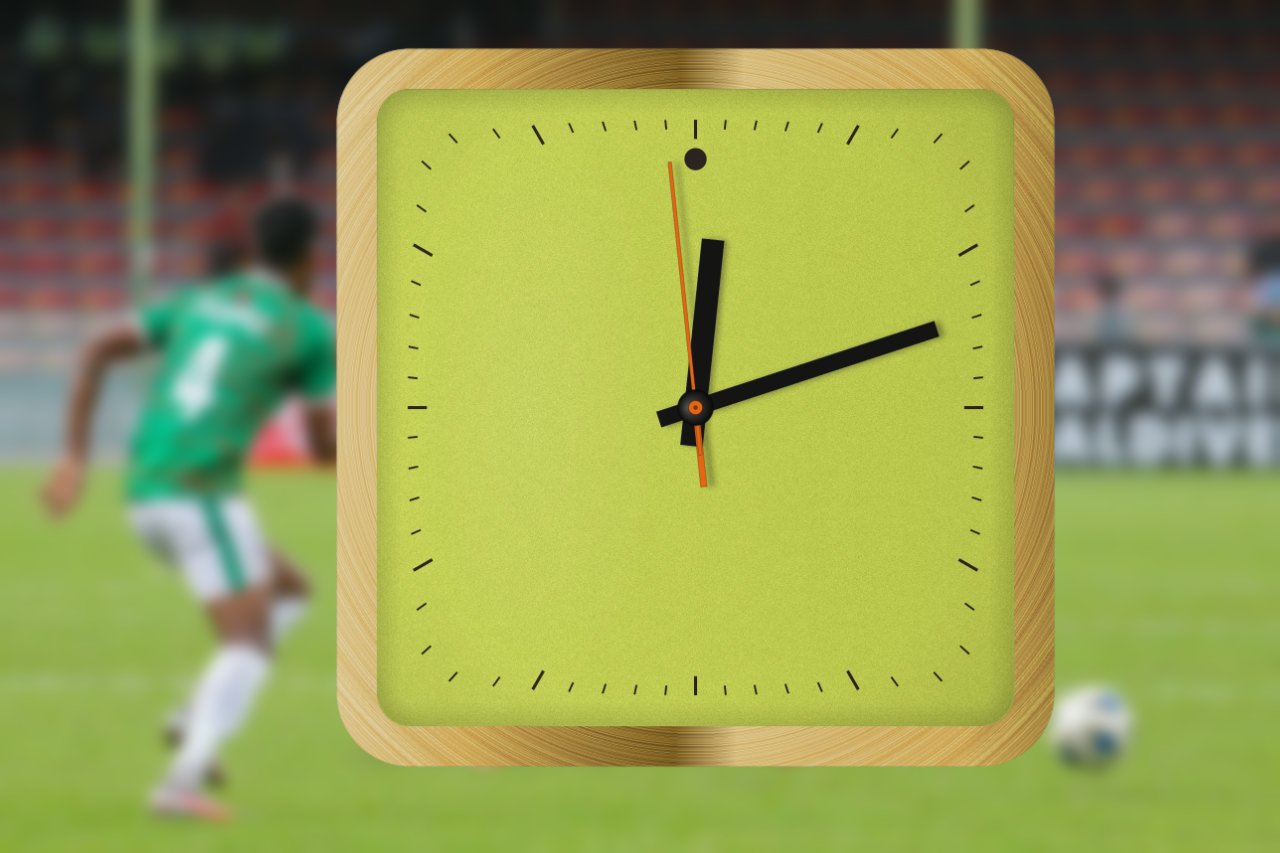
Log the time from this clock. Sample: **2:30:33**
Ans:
**12:11:59**
